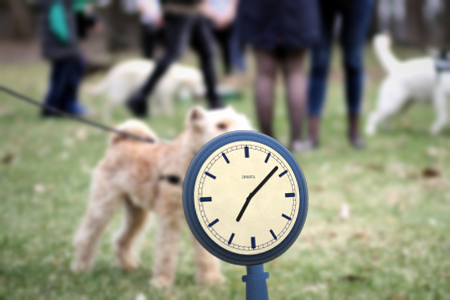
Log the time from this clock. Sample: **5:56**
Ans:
**7:08**
